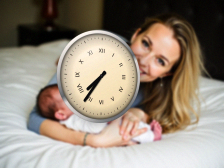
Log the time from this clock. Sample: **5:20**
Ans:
**7:36**
